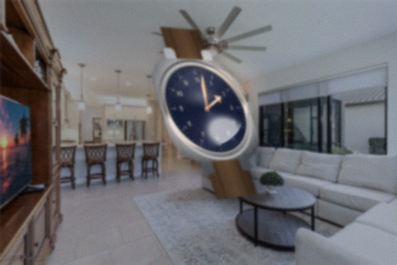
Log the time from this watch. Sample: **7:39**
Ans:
**2:02**
